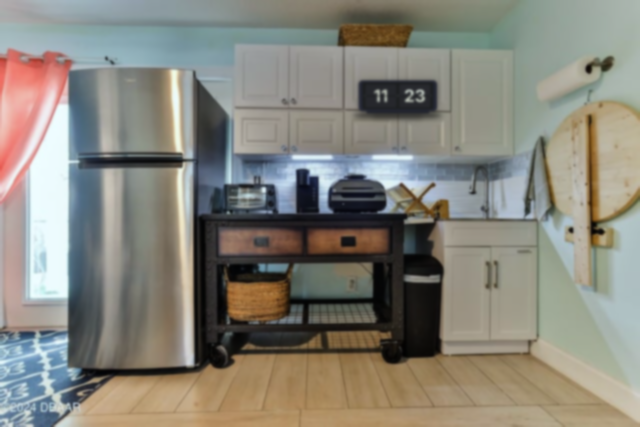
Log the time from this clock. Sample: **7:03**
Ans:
**11:23**
